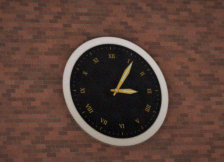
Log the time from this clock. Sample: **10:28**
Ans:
**3:06**
